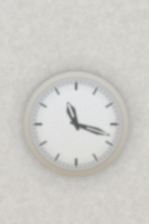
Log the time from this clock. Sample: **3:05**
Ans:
**11:18**
